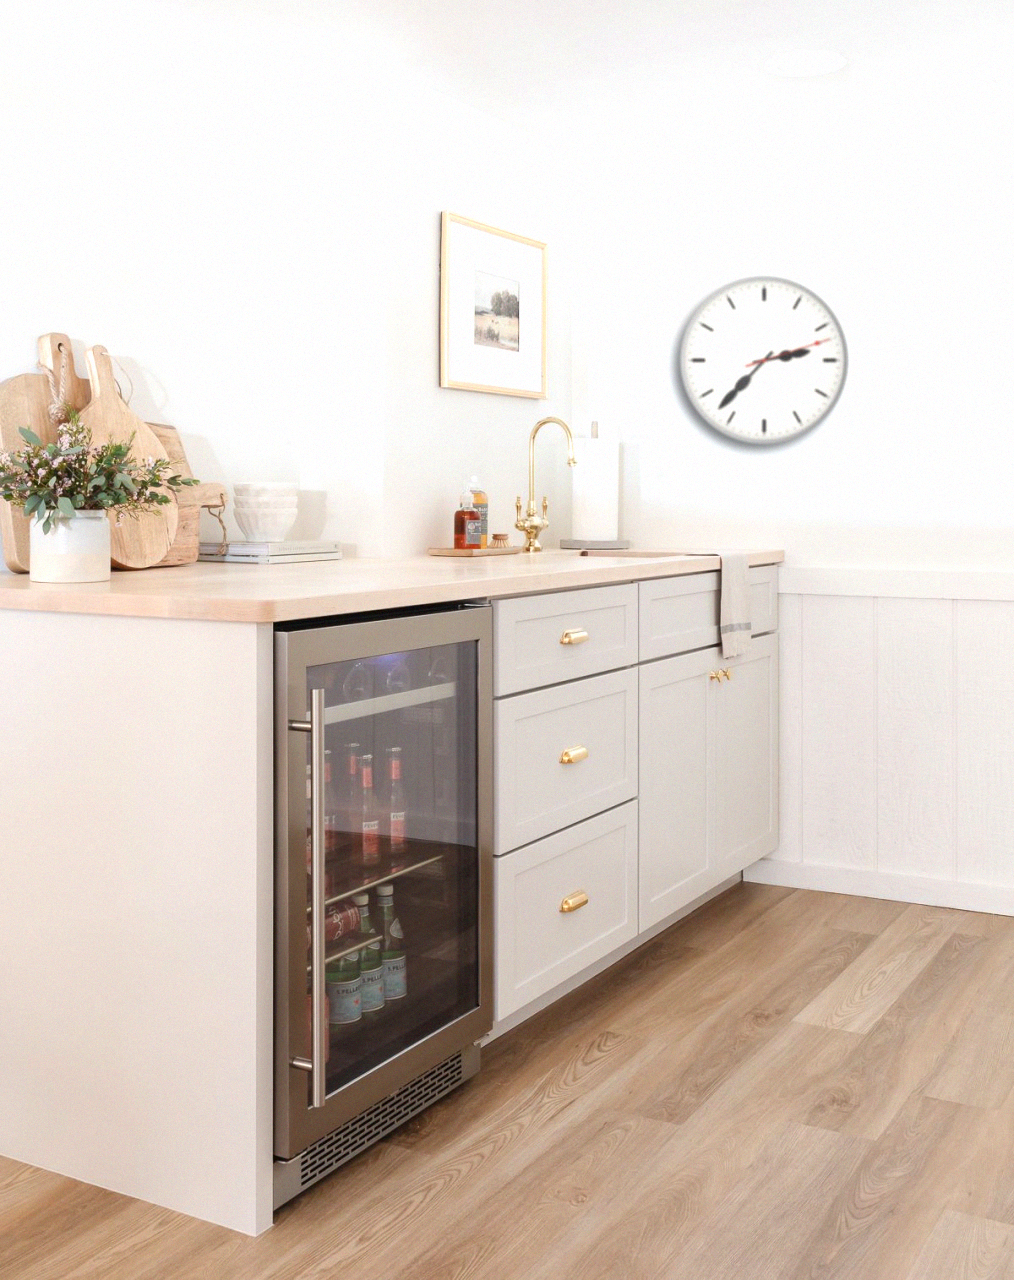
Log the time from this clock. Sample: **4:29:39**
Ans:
**2:37:12**
